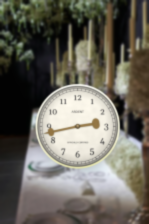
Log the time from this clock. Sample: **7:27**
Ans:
**2:43**
